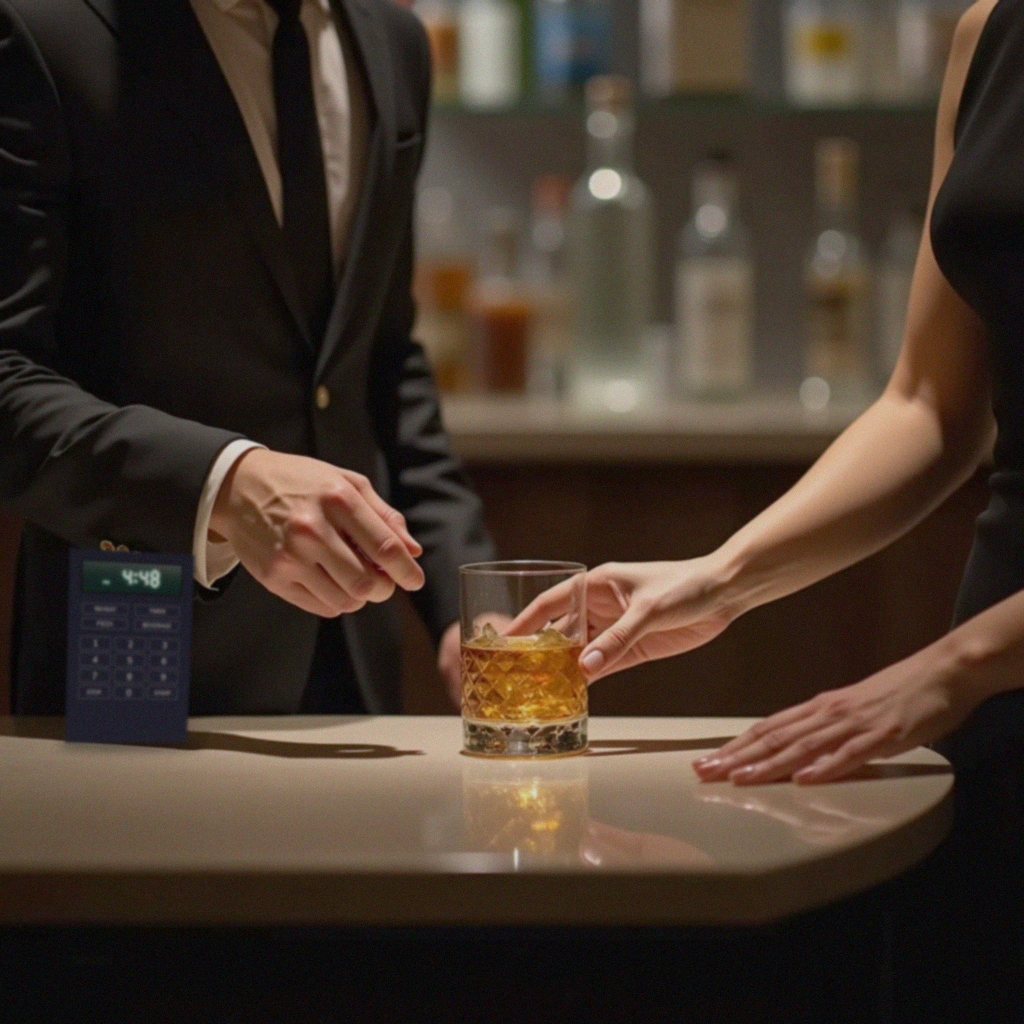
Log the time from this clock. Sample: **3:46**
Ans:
**4:48**
